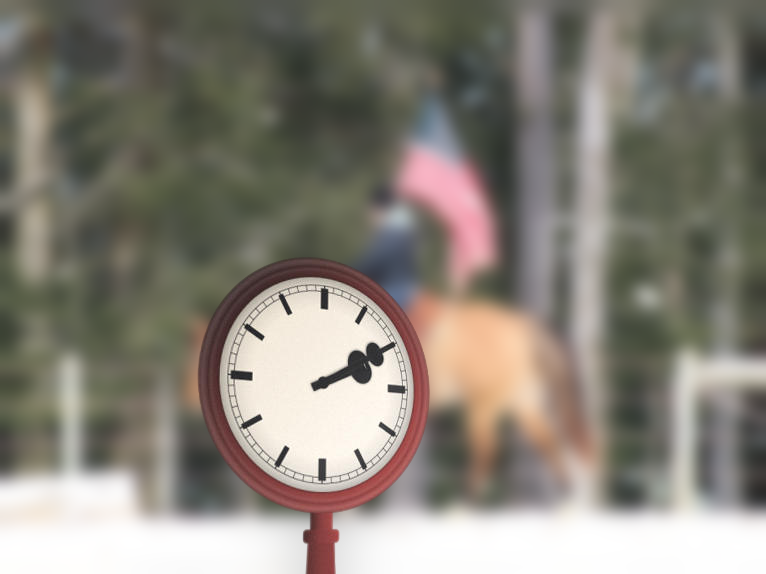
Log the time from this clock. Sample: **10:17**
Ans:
**2:10**
